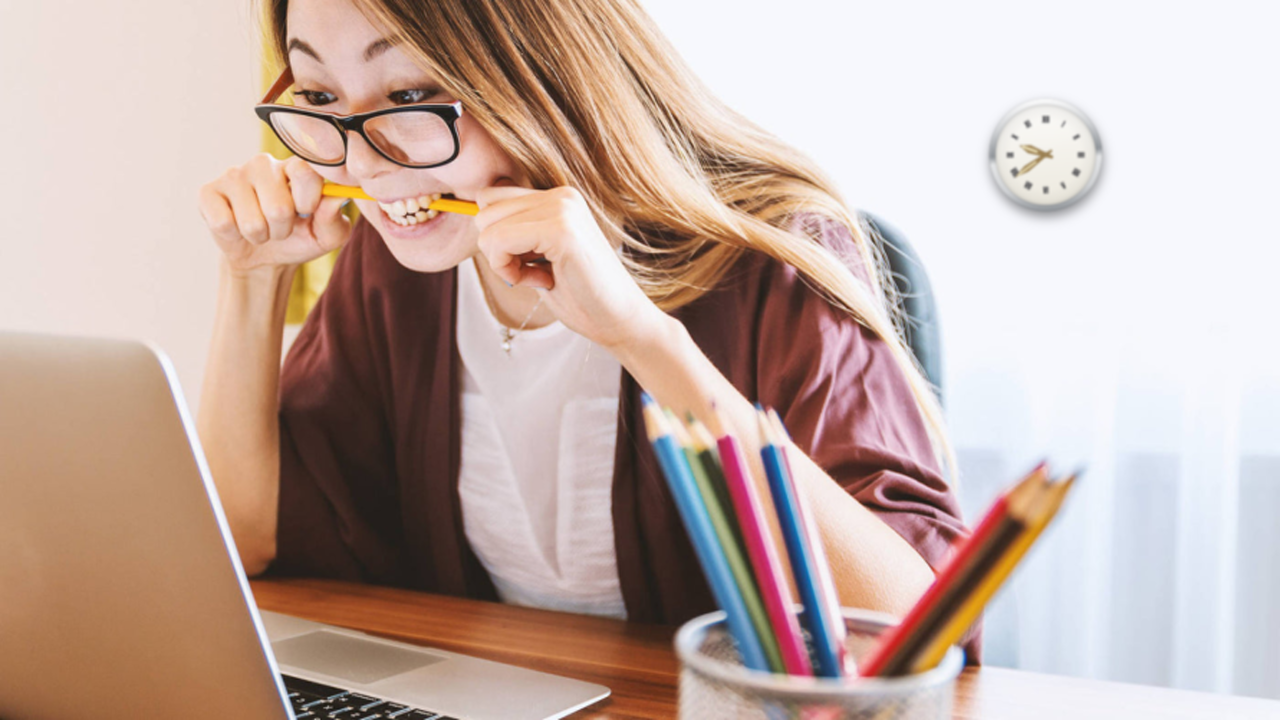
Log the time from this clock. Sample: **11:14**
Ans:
**9:39**
